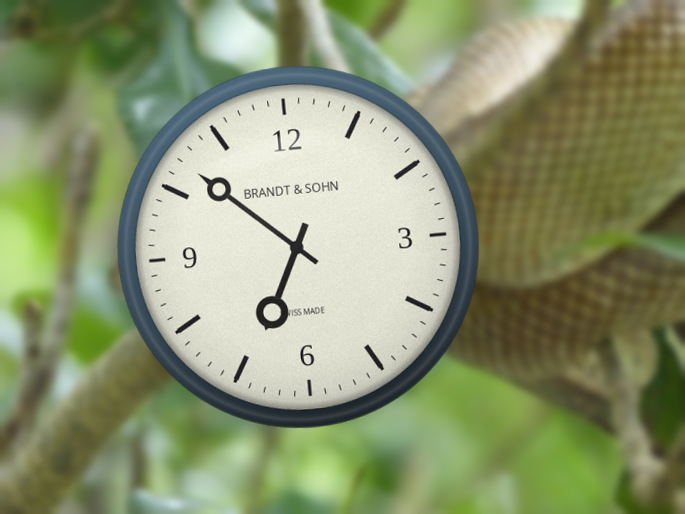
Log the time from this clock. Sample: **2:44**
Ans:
**6:52**
